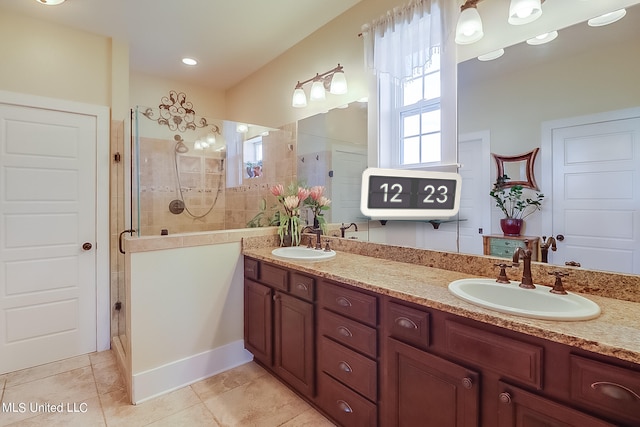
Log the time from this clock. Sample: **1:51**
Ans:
**12:23**
